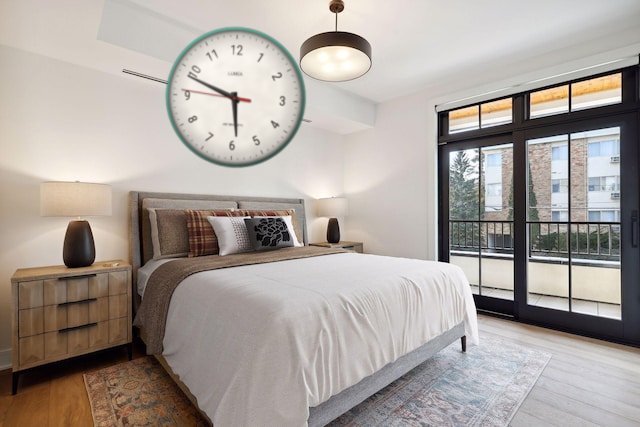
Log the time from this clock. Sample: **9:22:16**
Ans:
**5:48:46**
